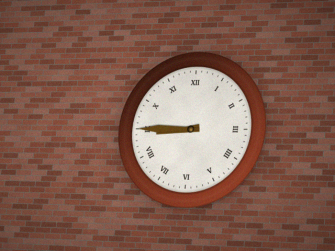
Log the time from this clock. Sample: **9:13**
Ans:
**8:45**
